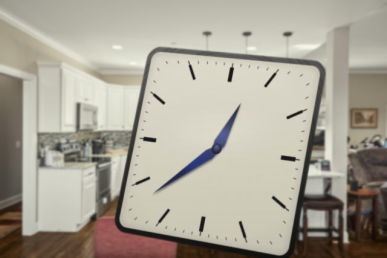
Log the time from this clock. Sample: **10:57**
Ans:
**12:38**
